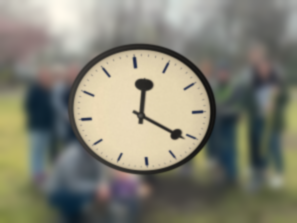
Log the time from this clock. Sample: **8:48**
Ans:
**12:21**
